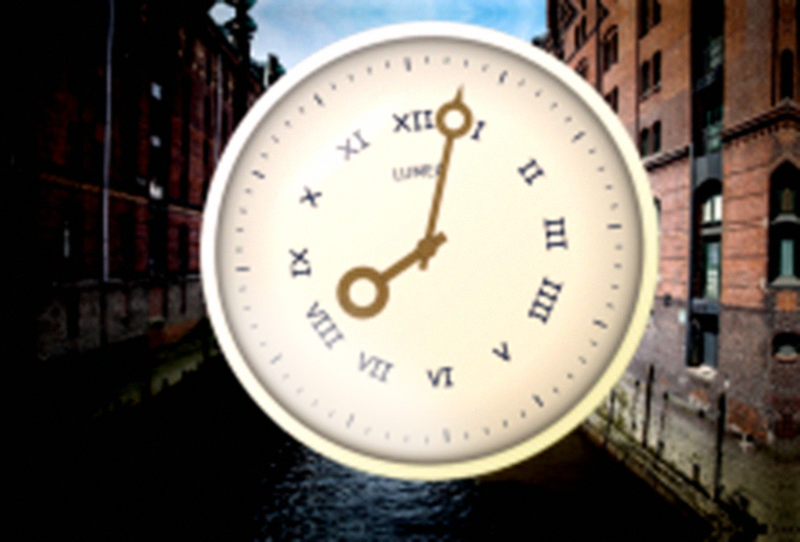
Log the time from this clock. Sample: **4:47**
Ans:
**8:03**
